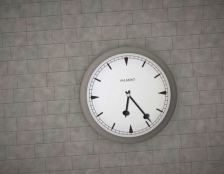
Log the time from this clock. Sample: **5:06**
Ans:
**6:24**
